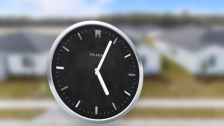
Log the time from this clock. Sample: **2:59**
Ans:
**5:04**
